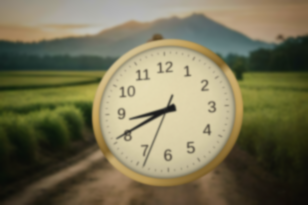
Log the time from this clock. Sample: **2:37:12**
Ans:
**8:40:34**
